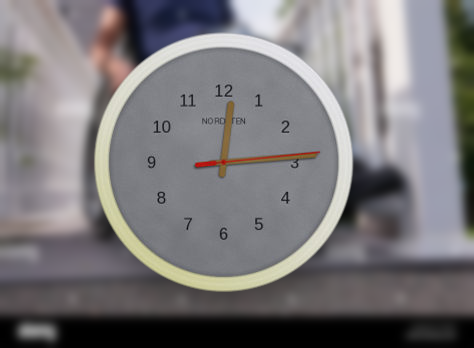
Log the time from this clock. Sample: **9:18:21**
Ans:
**12:14:14**
